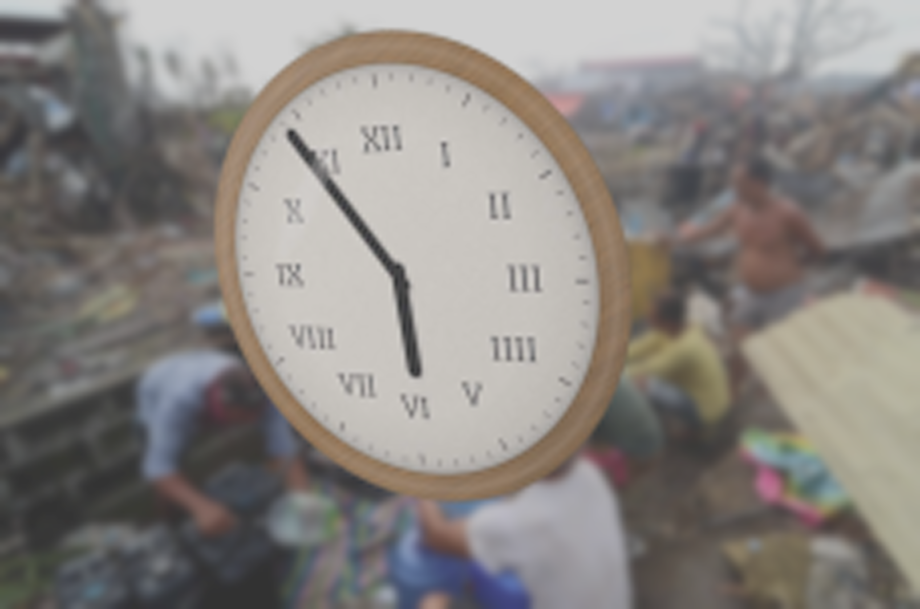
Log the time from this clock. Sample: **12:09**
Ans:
**5:54**
